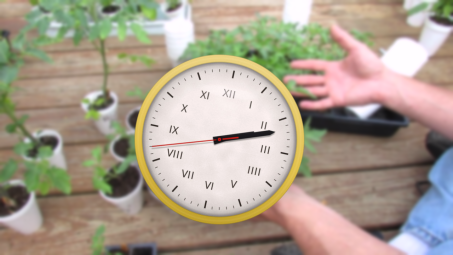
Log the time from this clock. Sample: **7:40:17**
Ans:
**2:11:42**
